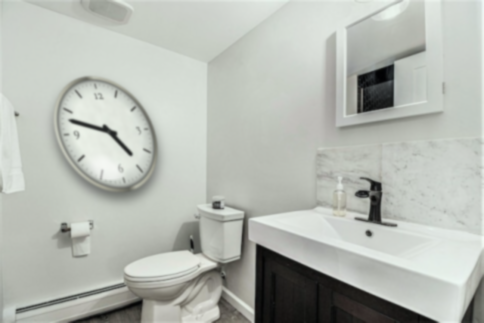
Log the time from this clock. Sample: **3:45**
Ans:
**4:48**
